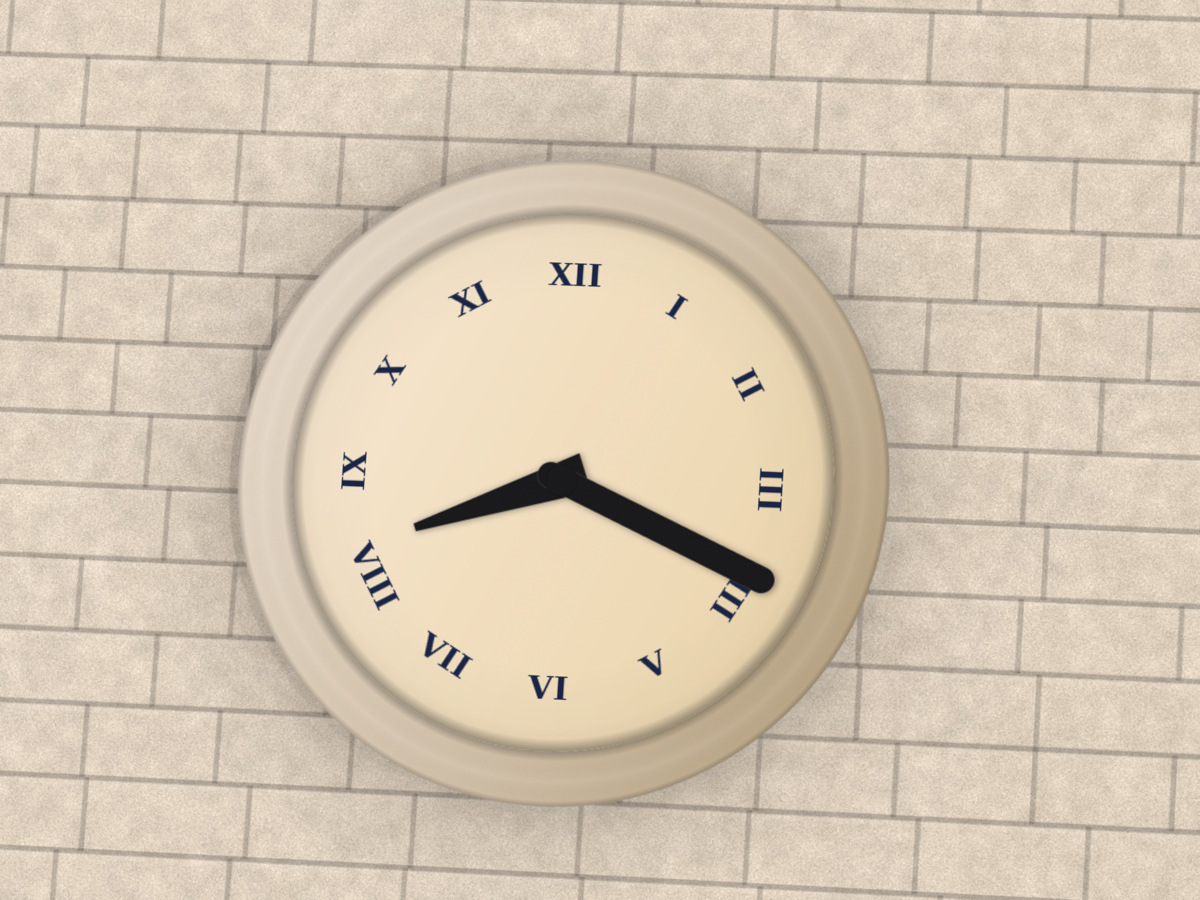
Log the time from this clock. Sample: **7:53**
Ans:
**8:19**
